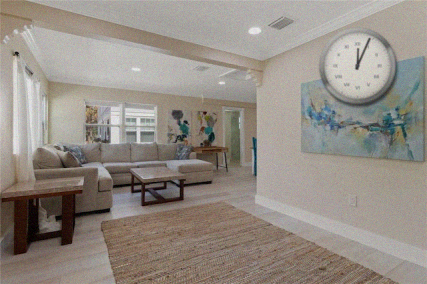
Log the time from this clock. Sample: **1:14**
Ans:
**12:04**
